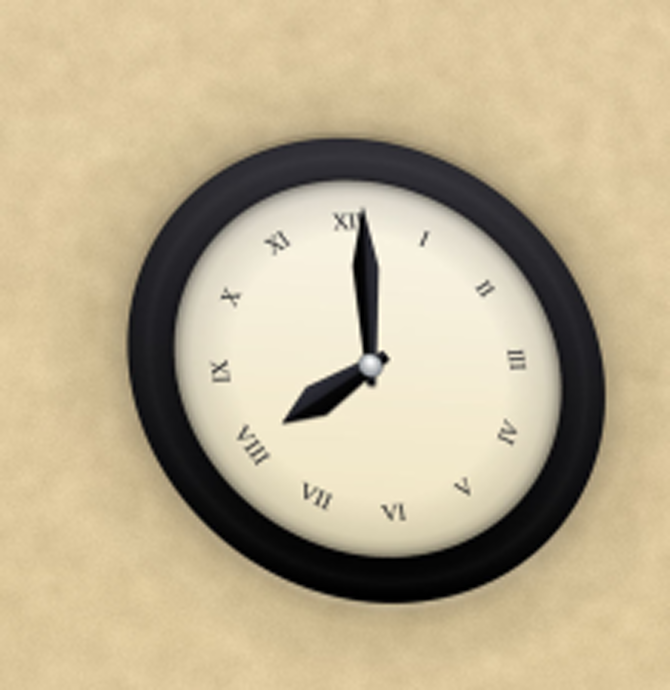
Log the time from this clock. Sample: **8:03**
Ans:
**8:01**
